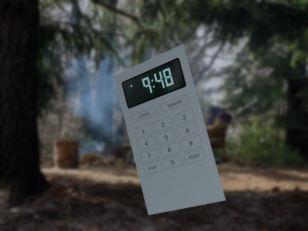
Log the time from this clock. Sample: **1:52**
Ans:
**9:48**
